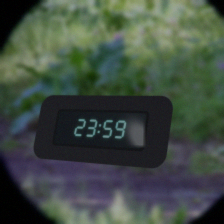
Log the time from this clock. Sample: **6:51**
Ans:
**23:59**
